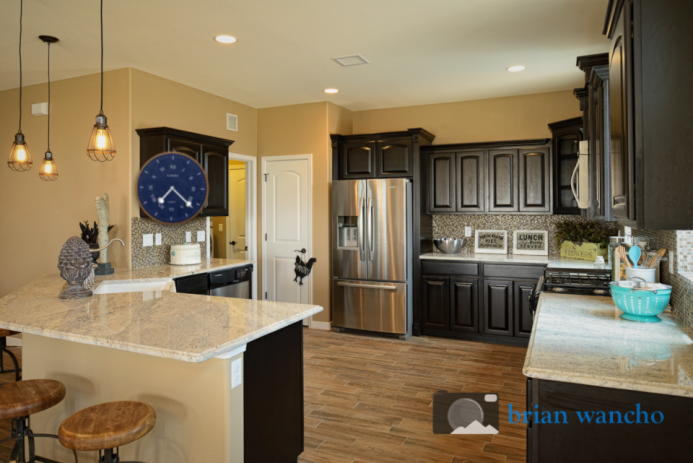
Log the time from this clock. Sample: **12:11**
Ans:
**7:22**
